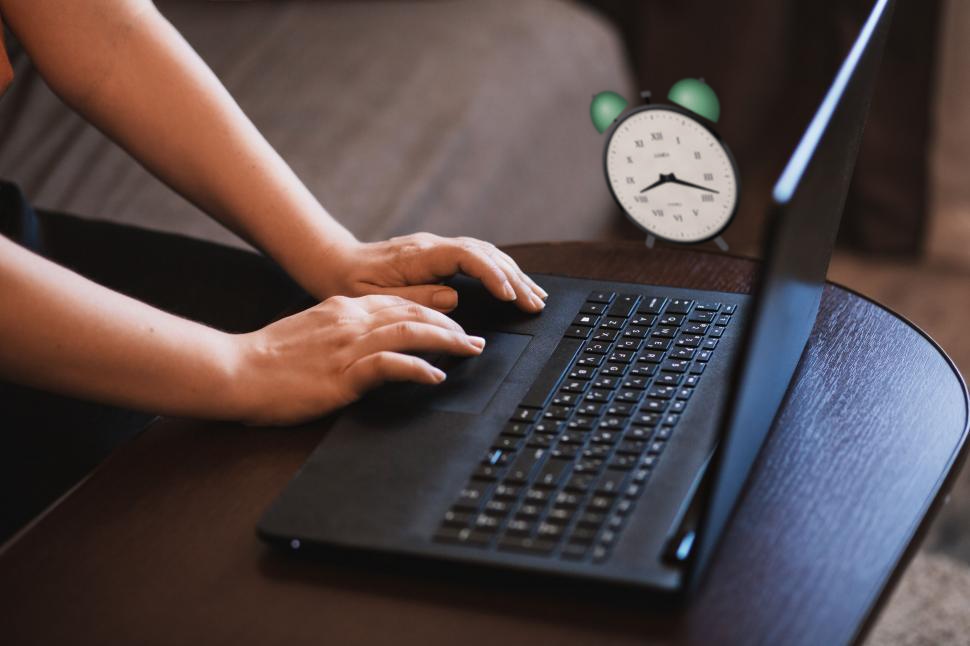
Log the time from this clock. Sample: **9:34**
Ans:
**8:18**
